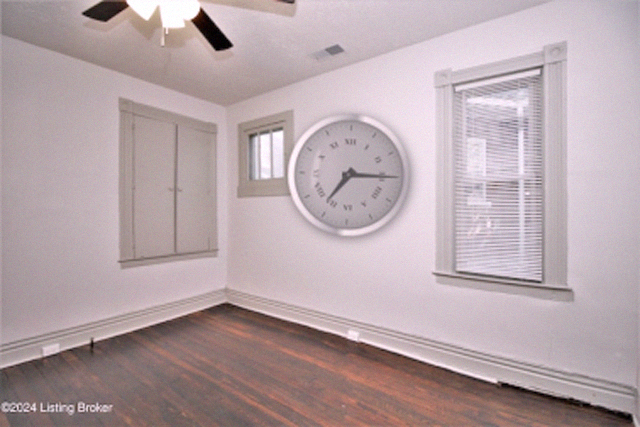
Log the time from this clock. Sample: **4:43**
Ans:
**7:15**
